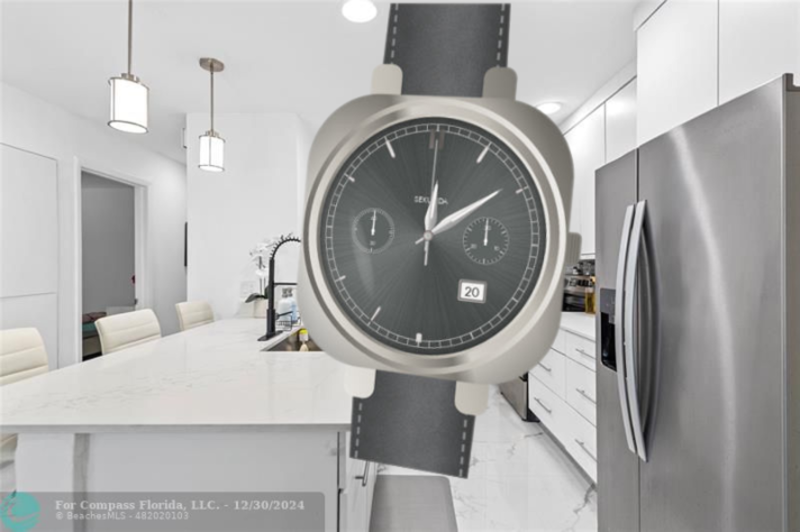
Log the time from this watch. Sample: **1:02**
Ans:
**12:09**
